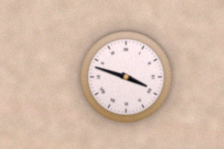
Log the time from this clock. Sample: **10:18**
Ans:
**3:48**
